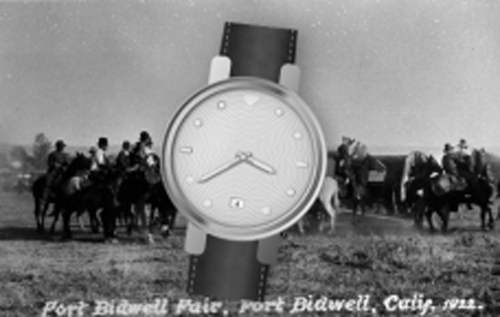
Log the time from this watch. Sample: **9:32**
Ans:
**3:39**
